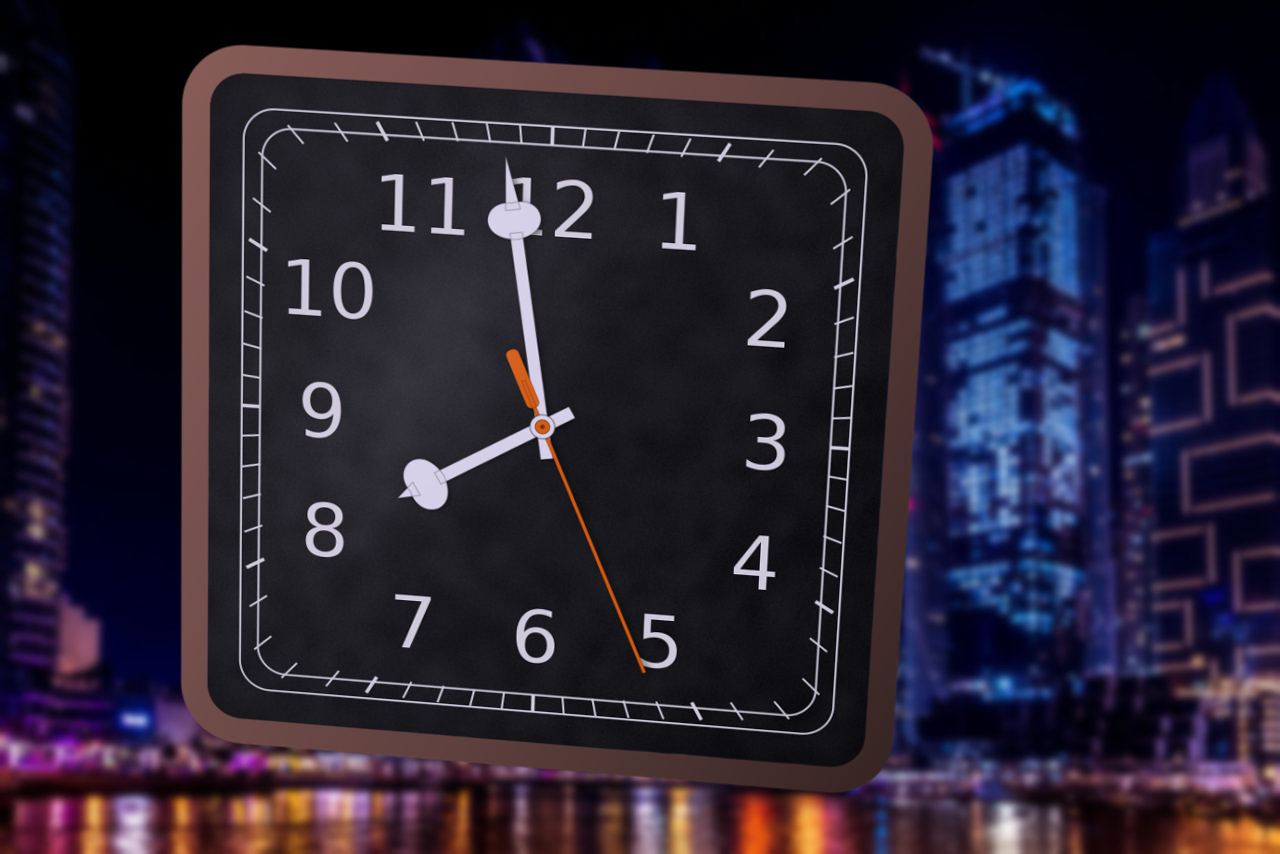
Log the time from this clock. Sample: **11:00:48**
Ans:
**7:58:26**
